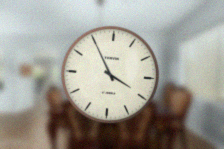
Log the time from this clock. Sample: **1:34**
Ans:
**3:55**
